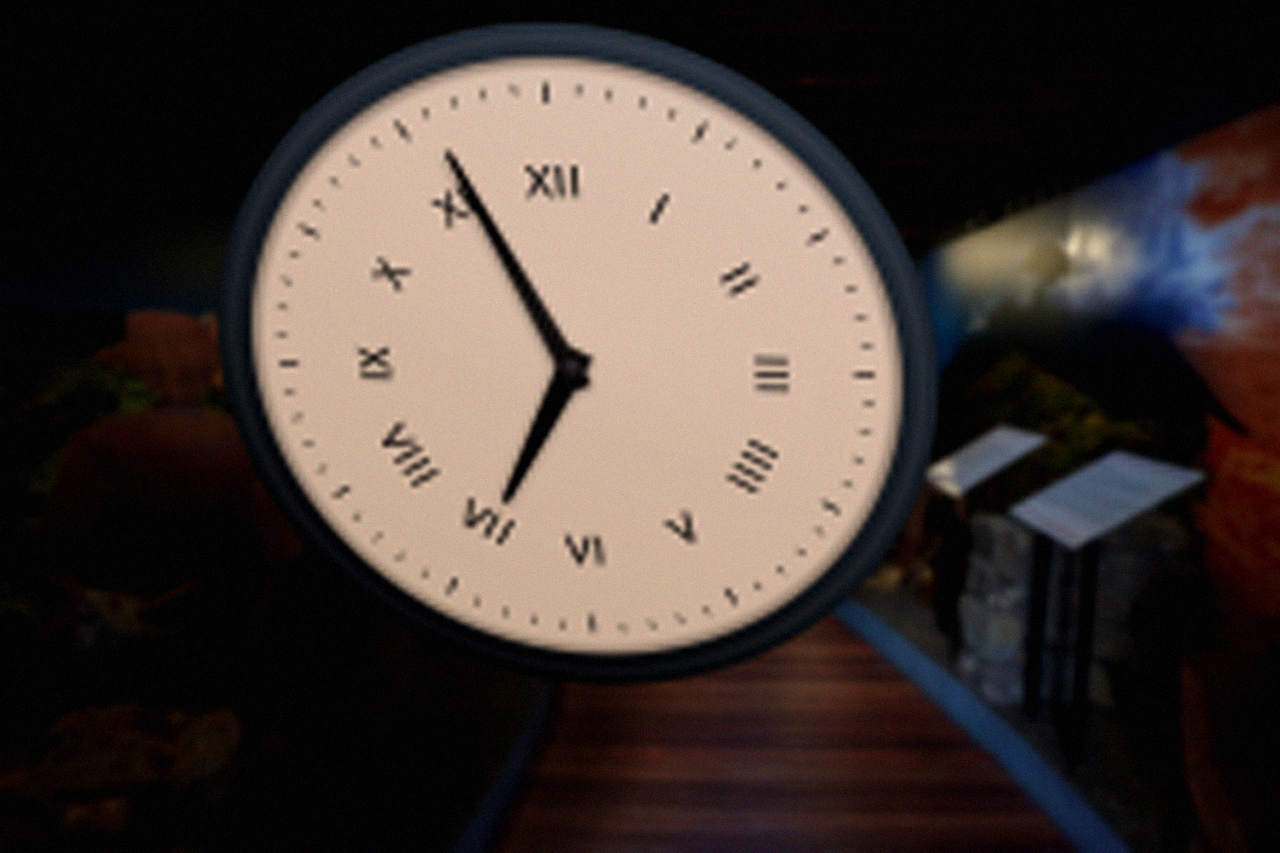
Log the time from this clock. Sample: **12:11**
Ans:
**6:56**
